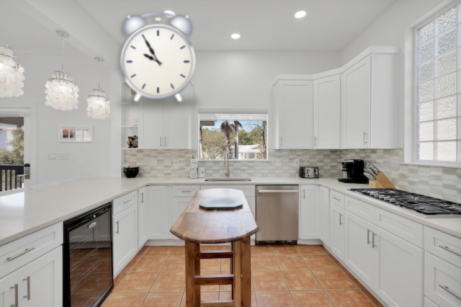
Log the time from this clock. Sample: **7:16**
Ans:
**9:55**
